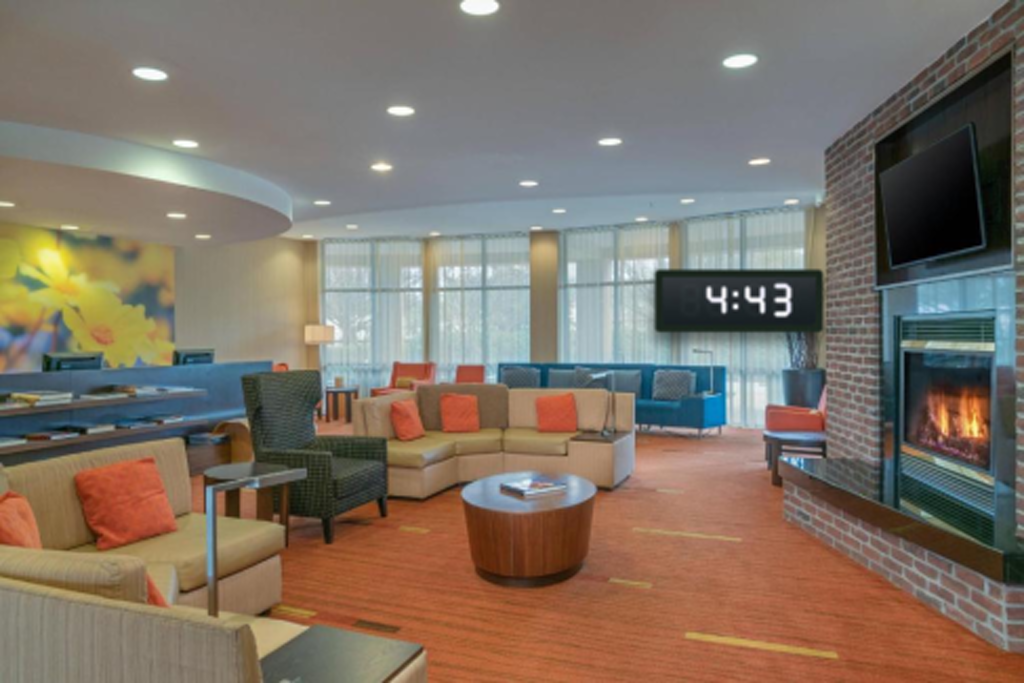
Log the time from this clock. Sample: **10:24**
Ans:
**4:43**
